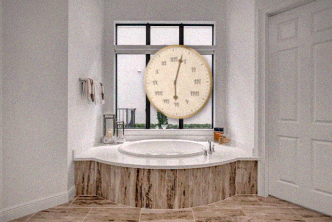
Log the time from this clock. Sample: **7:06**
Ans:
**6:03**
